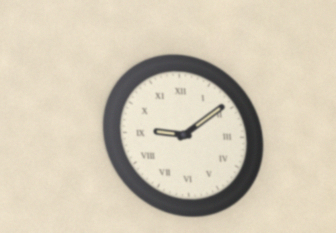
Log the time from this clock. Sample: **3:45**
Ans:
**9:09**
